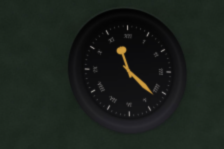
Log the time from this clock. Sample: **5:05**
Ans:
**11:22**
